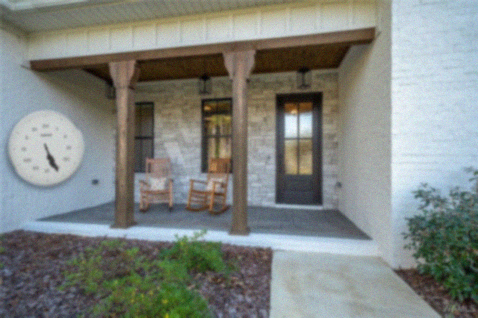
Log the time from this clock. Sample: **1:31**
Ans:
**5:26**
